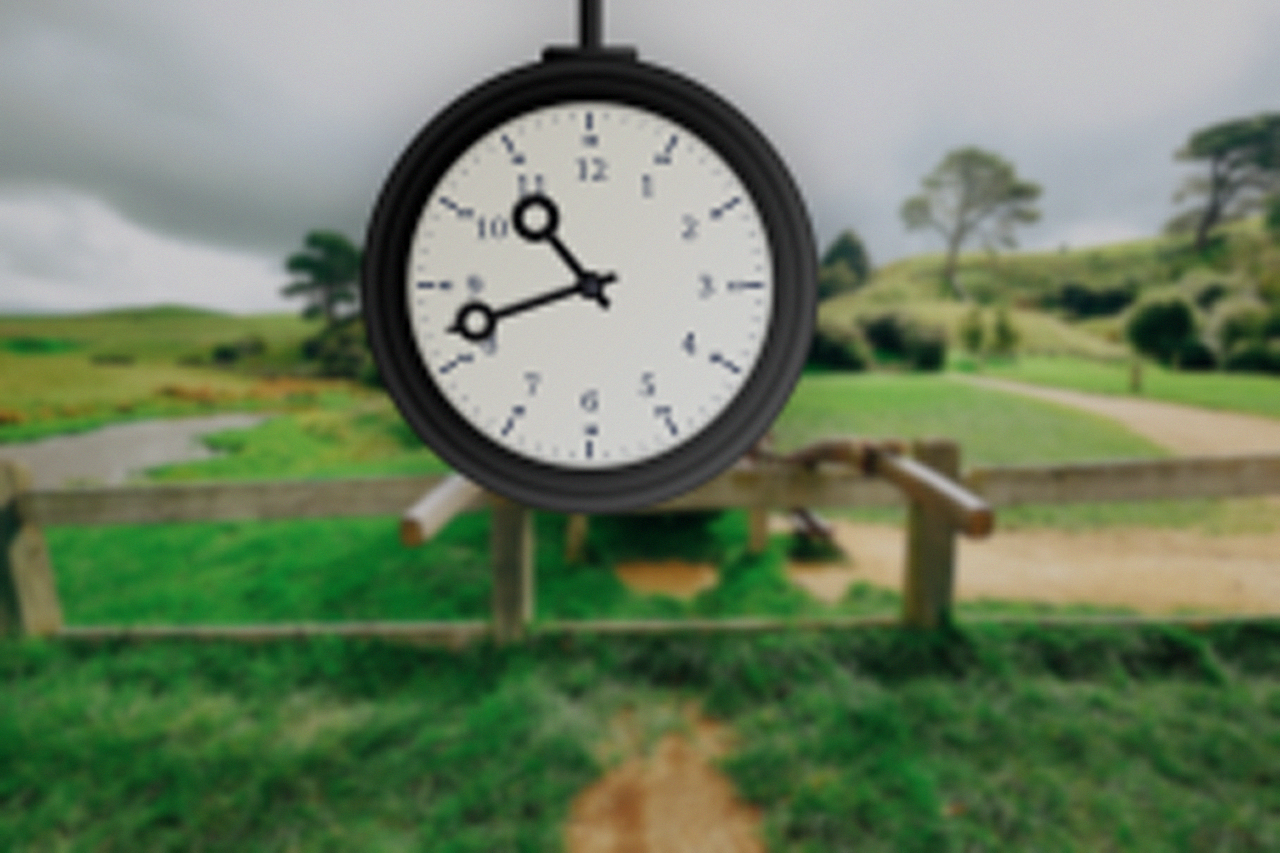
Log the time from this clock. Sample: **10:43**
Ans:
**10:42**
